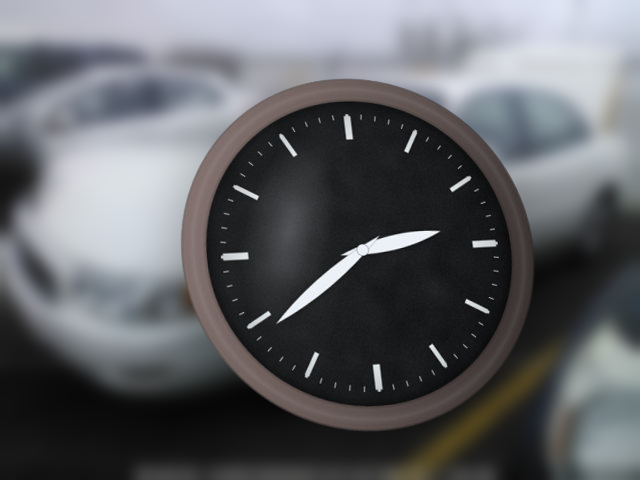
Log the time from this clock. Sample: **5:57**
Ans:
**2:39**
